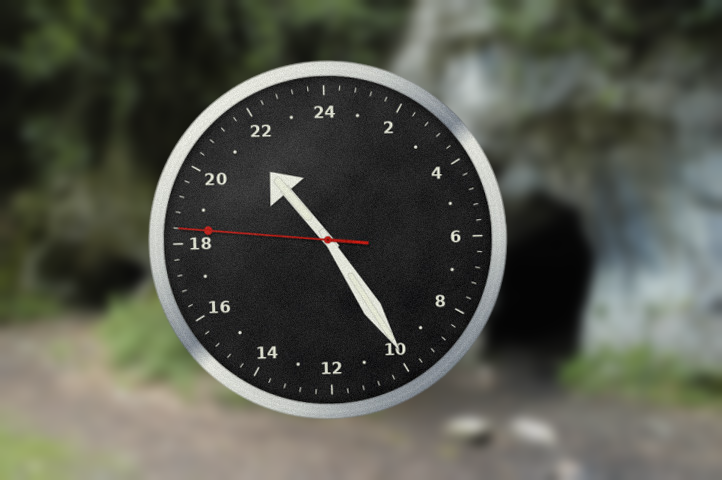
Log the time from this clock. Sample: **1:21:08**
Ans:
**21:24:46**
